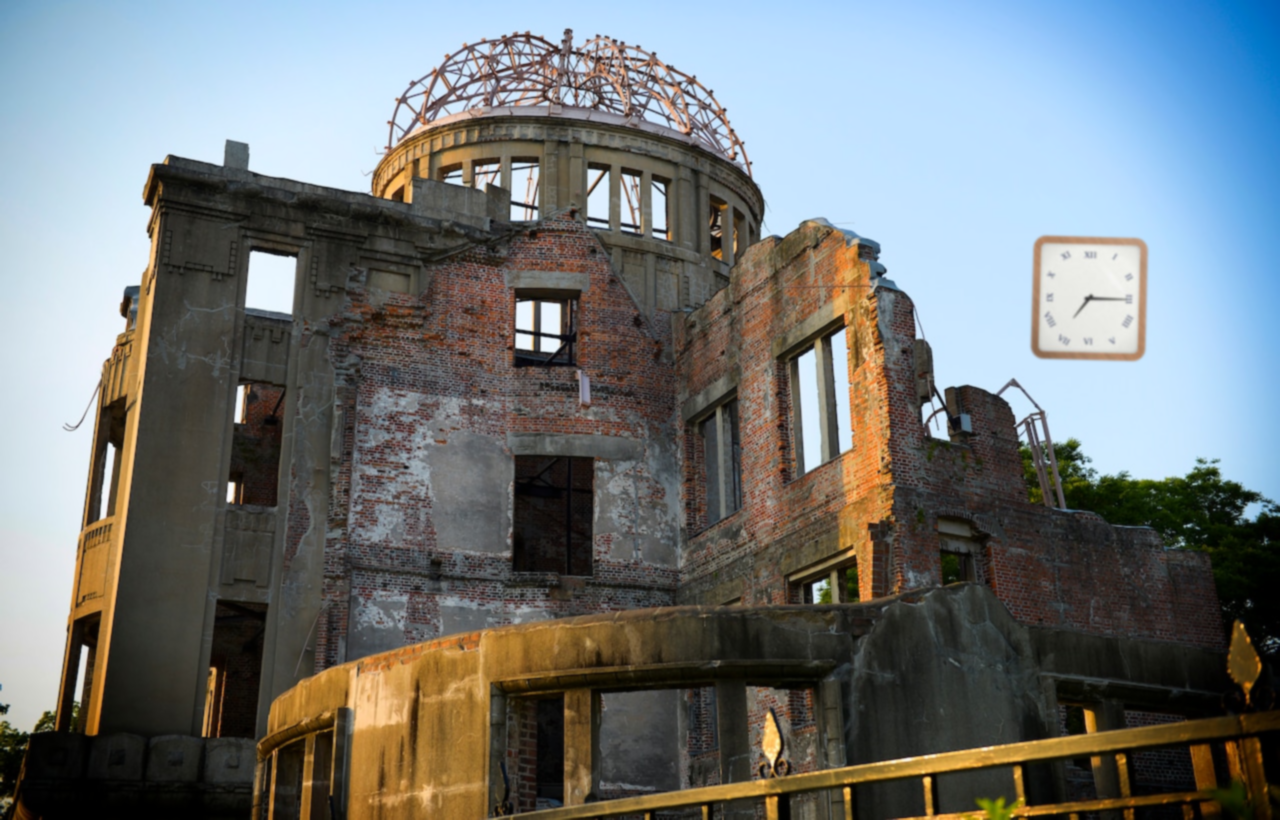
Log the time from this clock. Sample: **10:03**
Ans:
**7:15**
